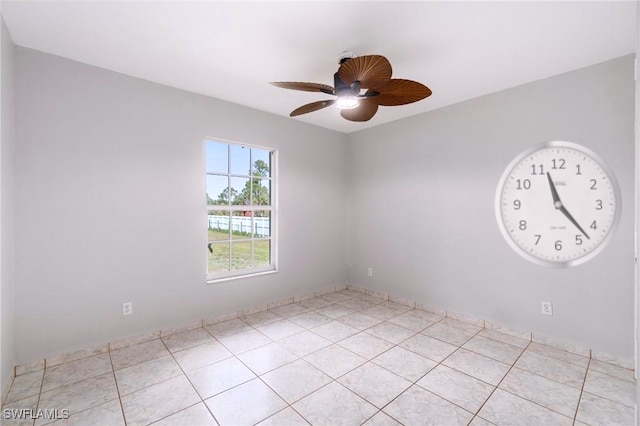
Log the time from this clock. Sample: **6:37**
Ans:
**11:23**
